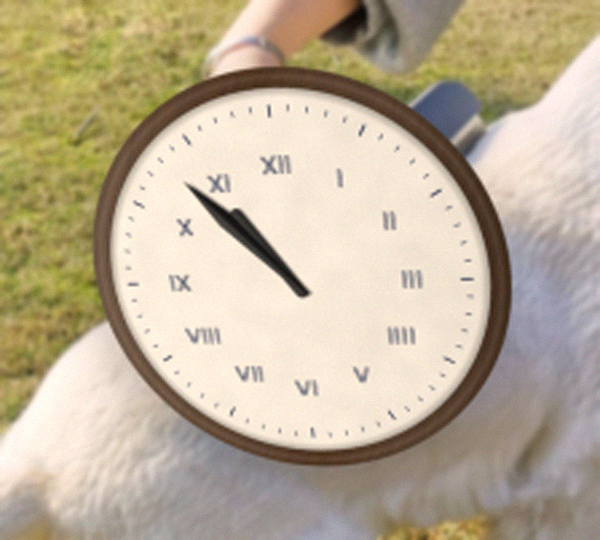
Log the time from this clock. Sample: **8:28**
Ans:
**10:53**
